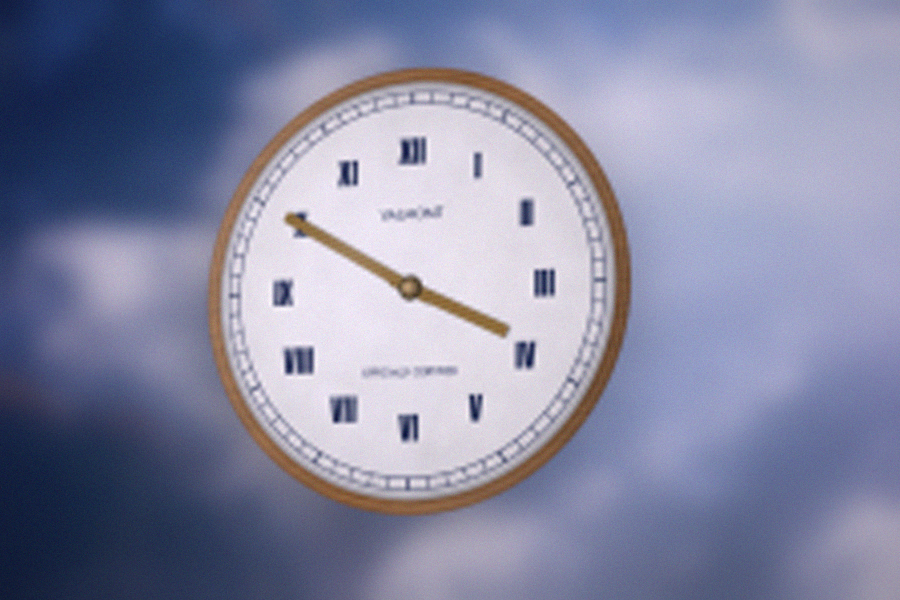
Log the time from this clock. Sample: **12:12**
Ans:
**3:50**
